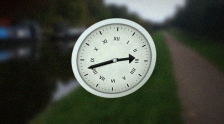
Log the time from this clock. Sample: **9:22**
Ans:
**2:42**
